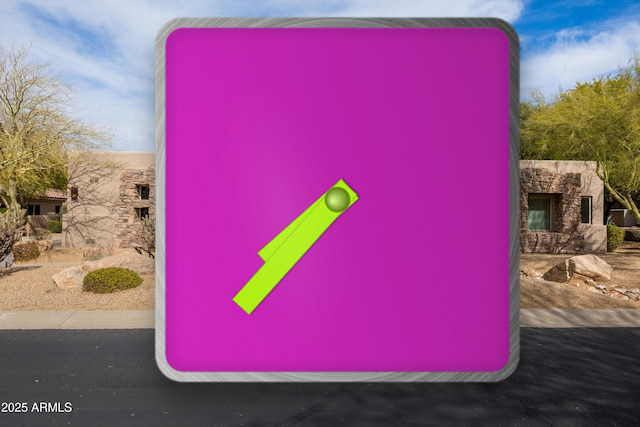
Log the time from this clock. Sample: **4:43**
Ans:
**7:37**
